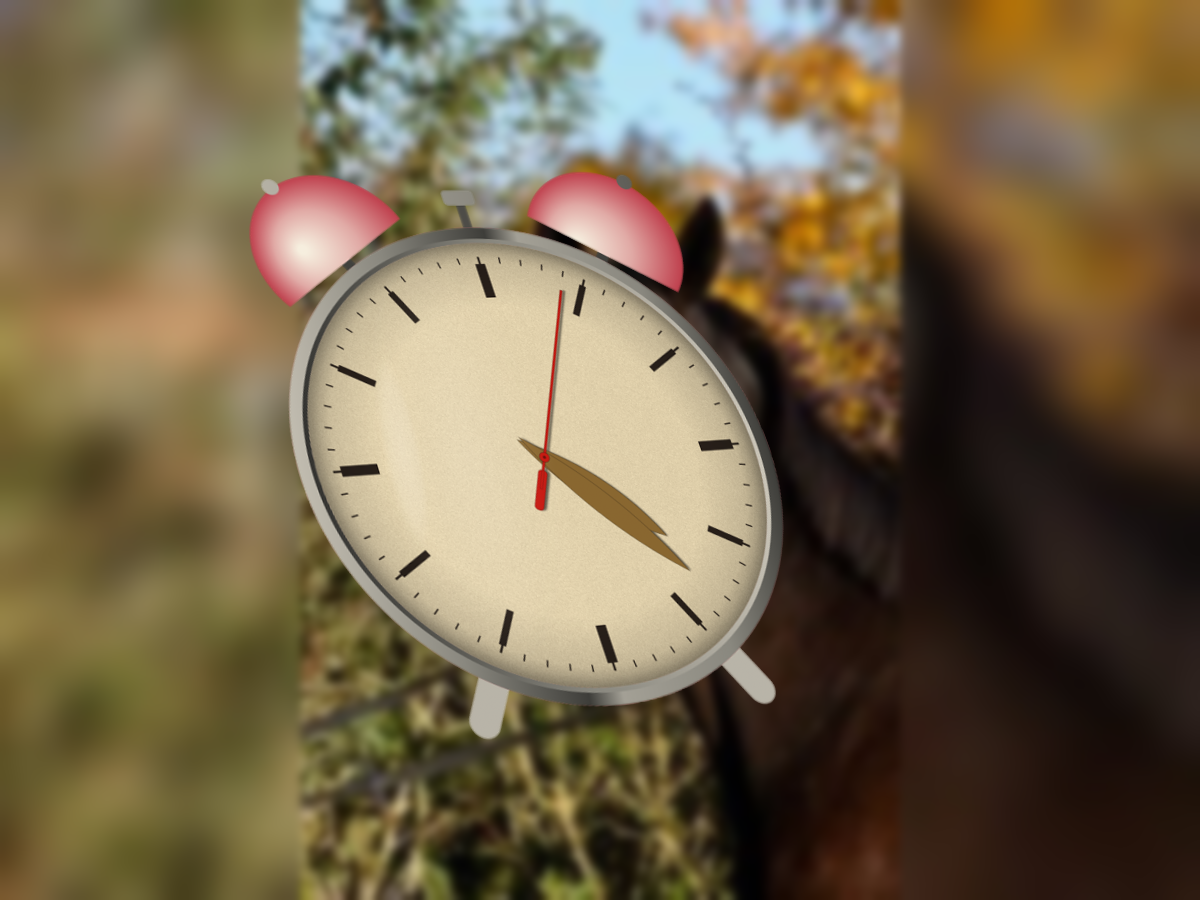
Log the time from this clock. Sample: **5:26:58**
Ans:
**4:23:04**
